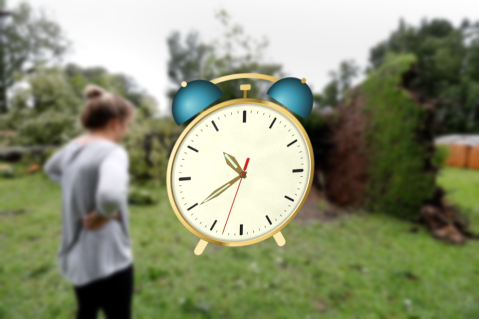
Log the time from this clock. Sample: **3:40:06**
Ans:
**10:39:33**
